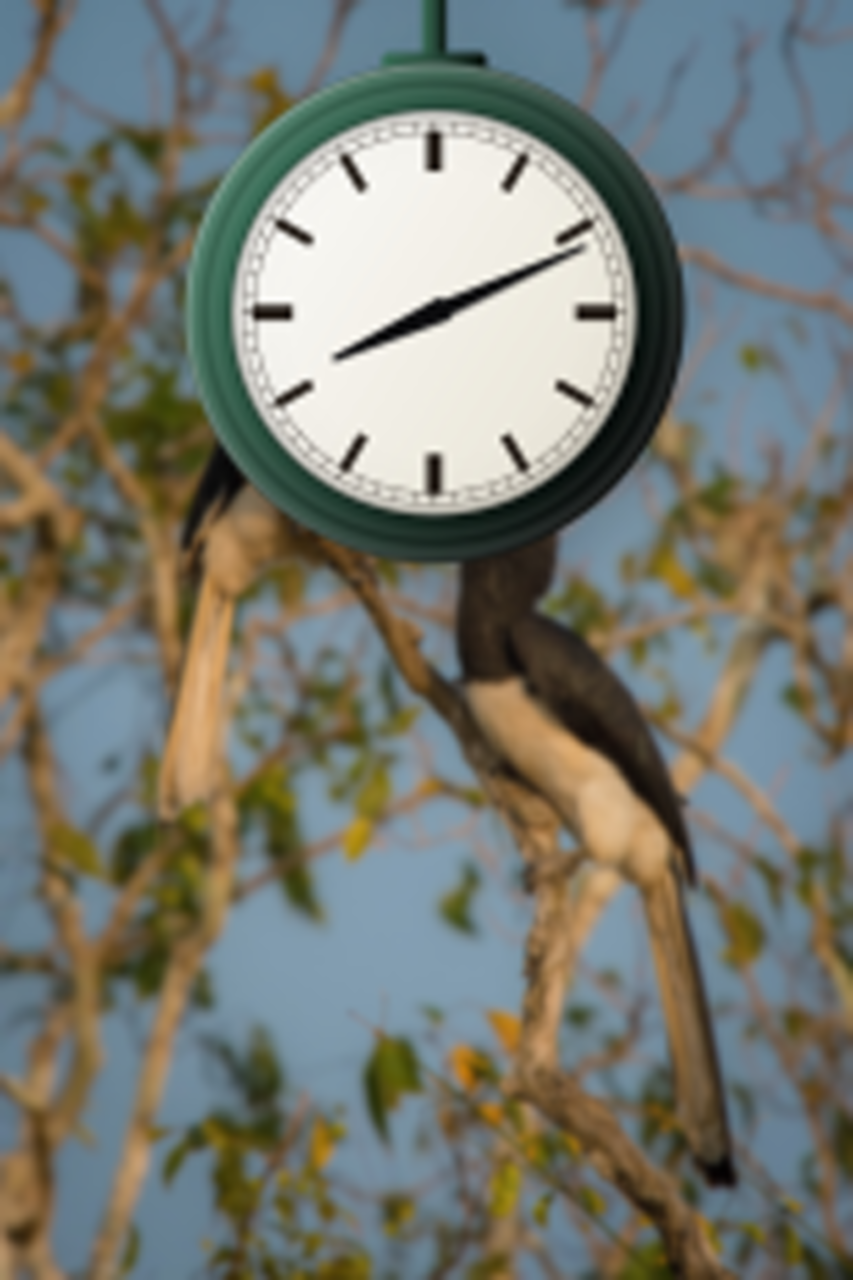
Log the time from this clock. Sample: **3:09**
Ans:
**8:11**
